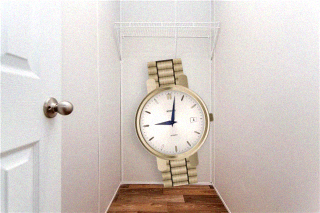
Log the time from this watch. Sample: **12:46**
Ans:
**9:02**
